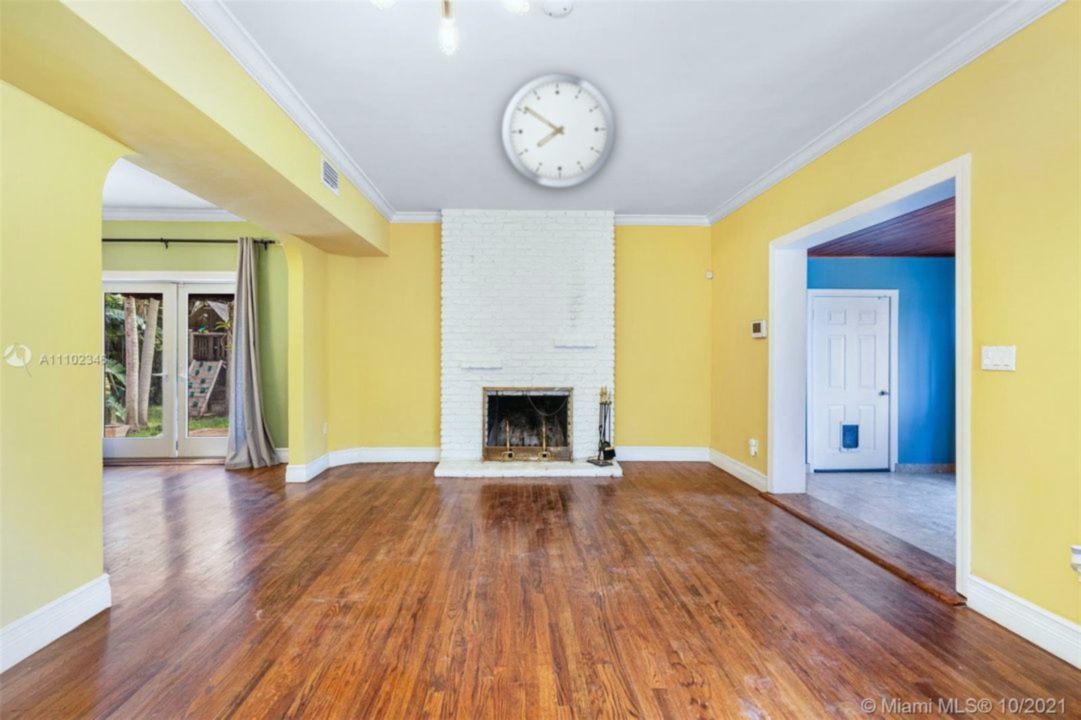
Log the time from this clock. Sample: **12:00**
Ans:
**7:51**
